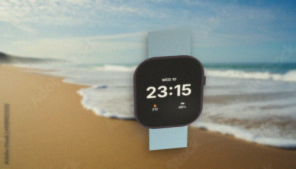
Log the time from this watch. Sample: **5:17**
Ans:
**23:15**
